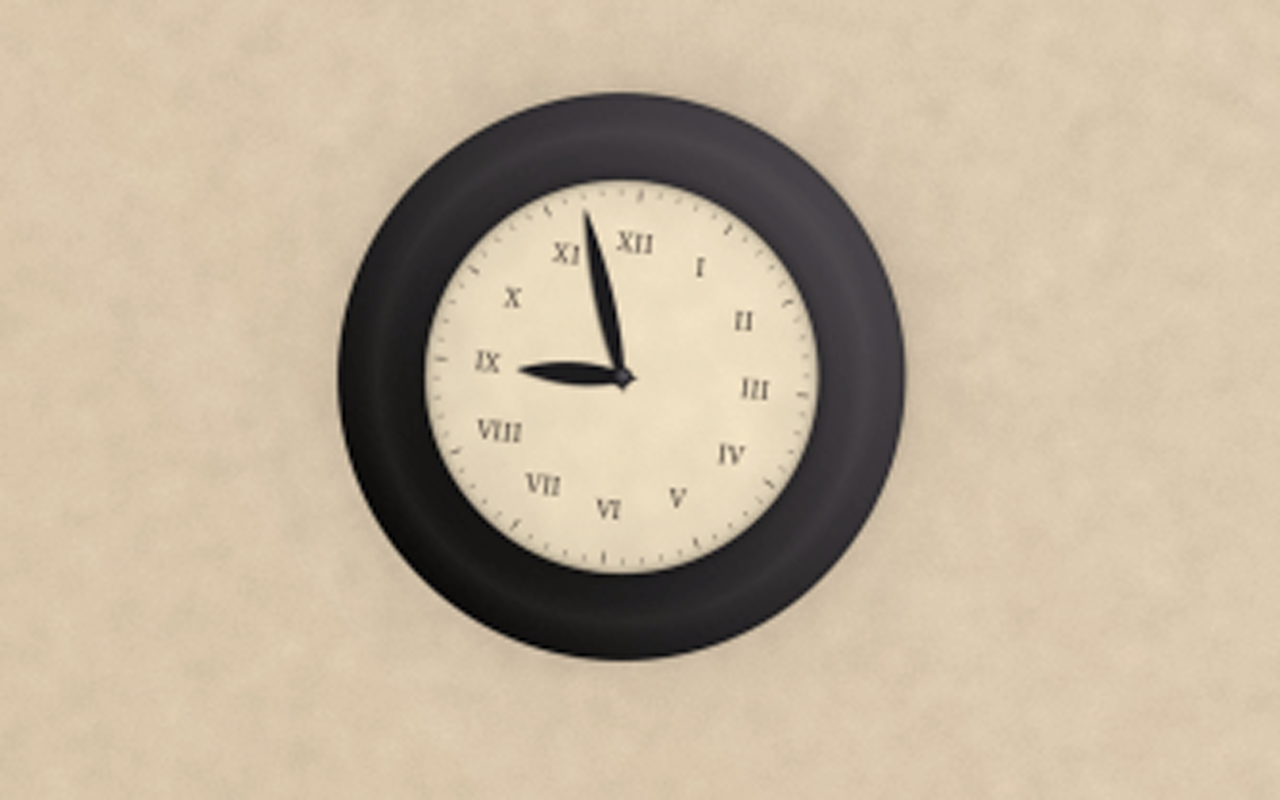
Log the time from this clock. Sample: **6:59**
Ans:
**8:57**
